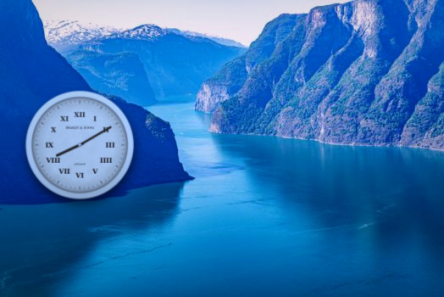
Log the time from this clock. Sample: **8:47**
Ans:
**8:10**
